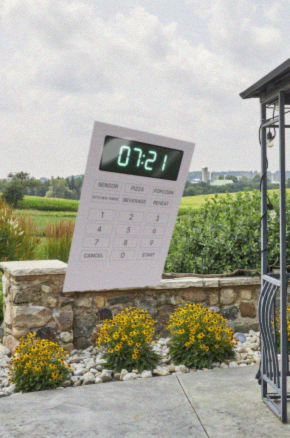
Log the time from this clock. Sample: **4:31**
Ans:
**7:21**
